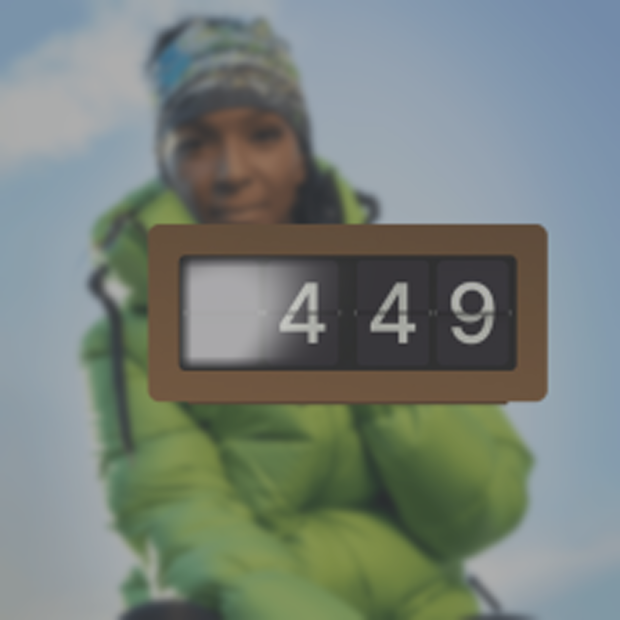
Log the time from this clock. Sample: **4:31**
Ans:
**4:49**
